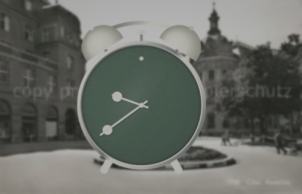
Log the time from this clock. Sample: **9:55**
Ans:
**9:39**
